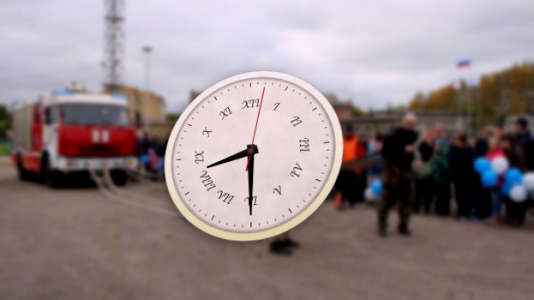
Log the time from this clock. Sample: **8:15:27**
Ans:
**8:30:02**
